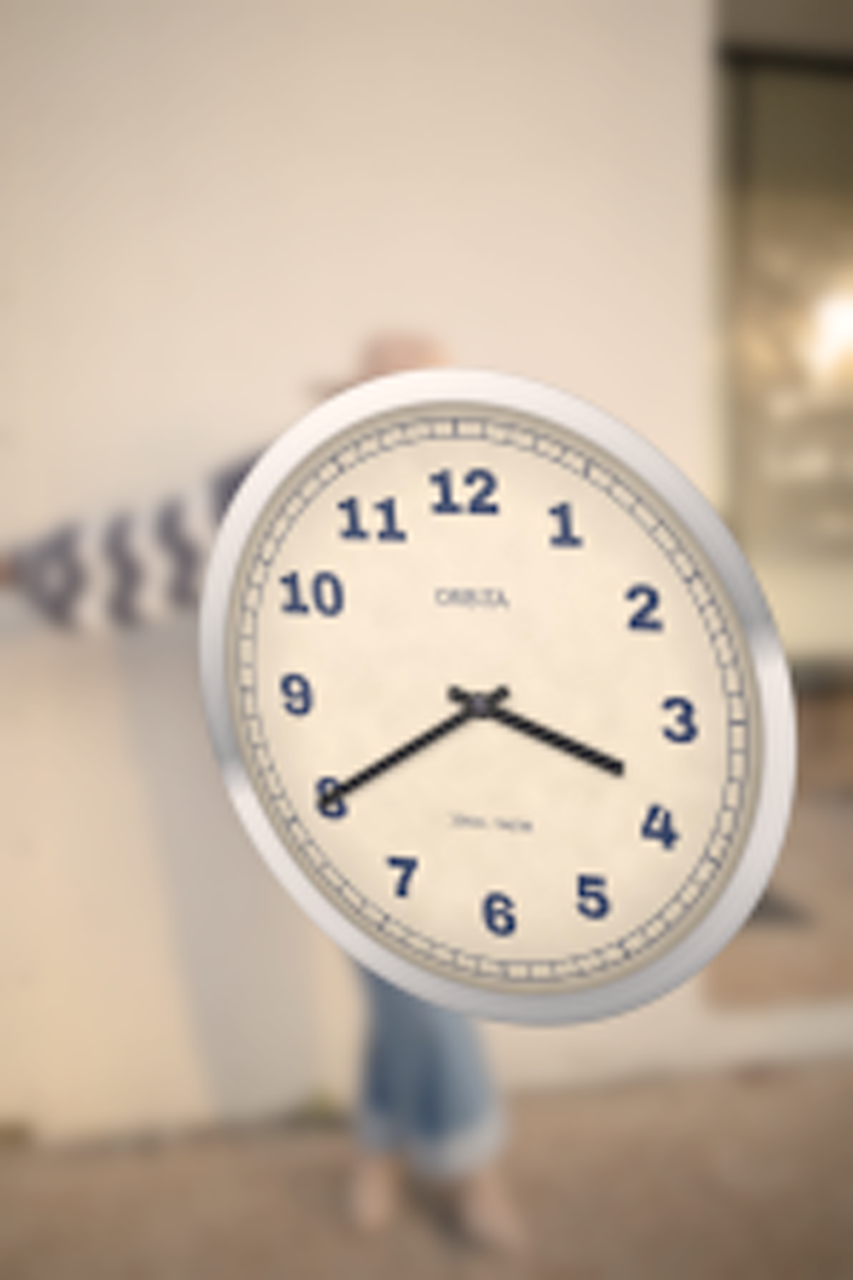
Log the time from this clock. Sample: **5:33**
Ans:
**3:40**
